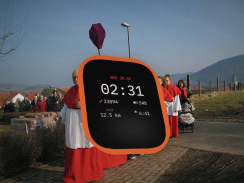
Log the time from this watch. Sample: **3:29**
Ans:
**2:31**
